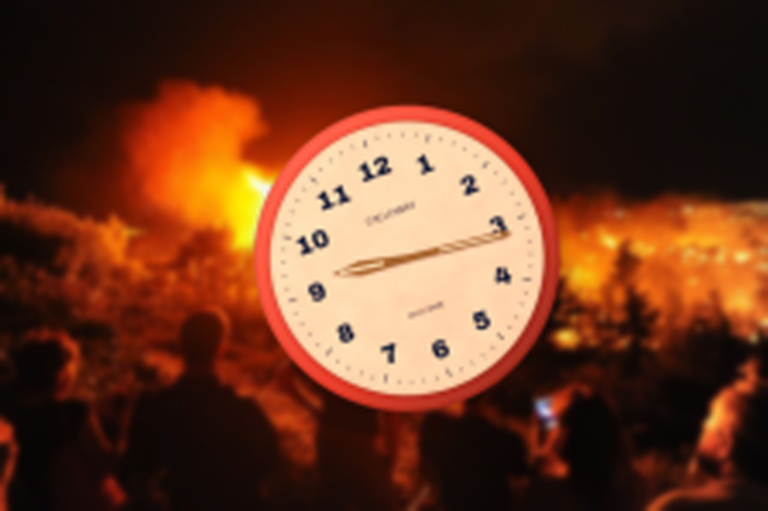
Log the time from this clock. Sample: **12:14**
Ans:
**9:16**
